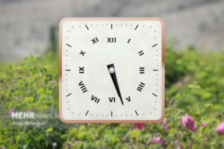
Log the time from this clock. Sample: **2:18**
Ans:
**5:27**
